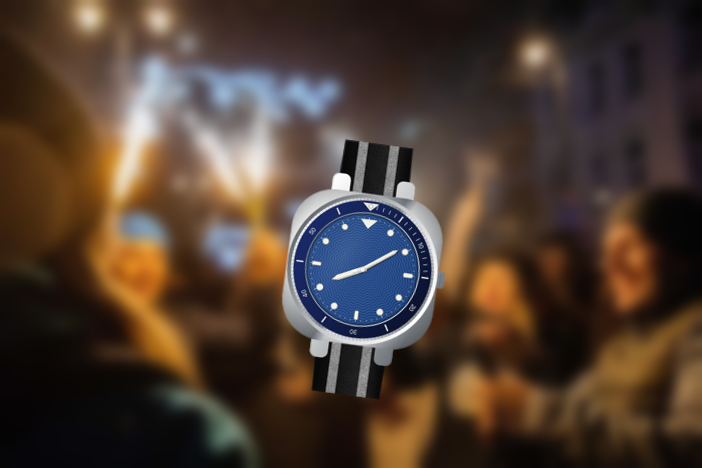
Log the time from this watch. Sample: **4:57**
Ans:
**8:09**
